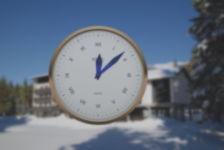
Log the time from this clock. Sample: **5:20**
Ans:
**12:08**
